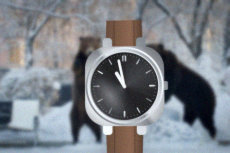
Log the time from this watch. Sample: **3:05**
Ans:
**10:58**
